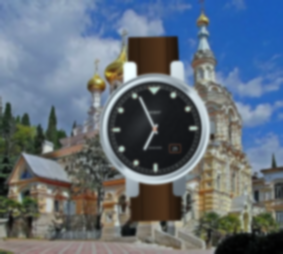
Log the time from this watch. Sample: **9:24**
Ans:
**6:56**
